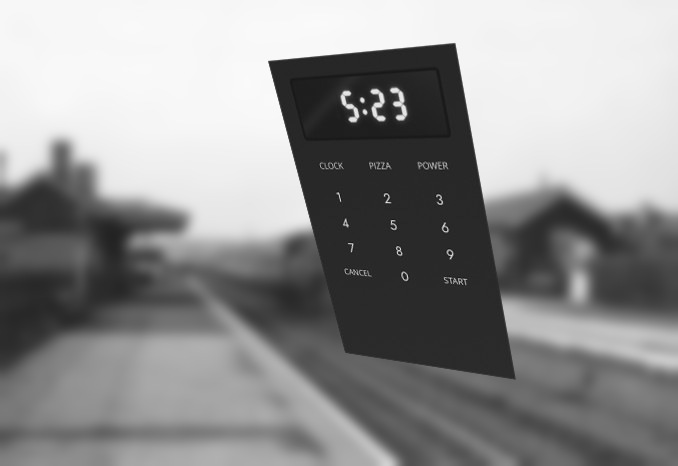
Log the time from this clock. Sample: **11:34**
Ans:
**5:23**
